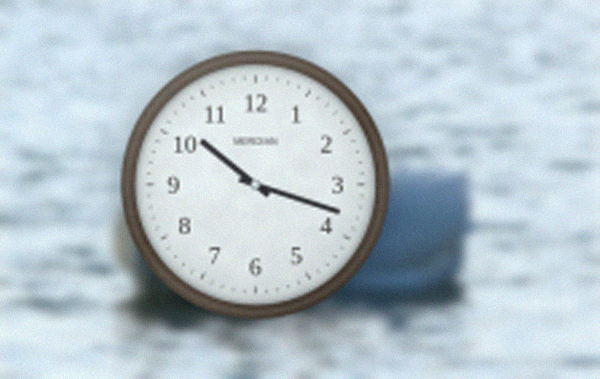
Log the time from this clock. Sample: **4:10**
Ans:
**10:18**
